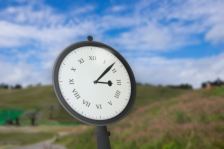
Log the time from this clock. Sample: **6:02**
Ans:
**3:08**
